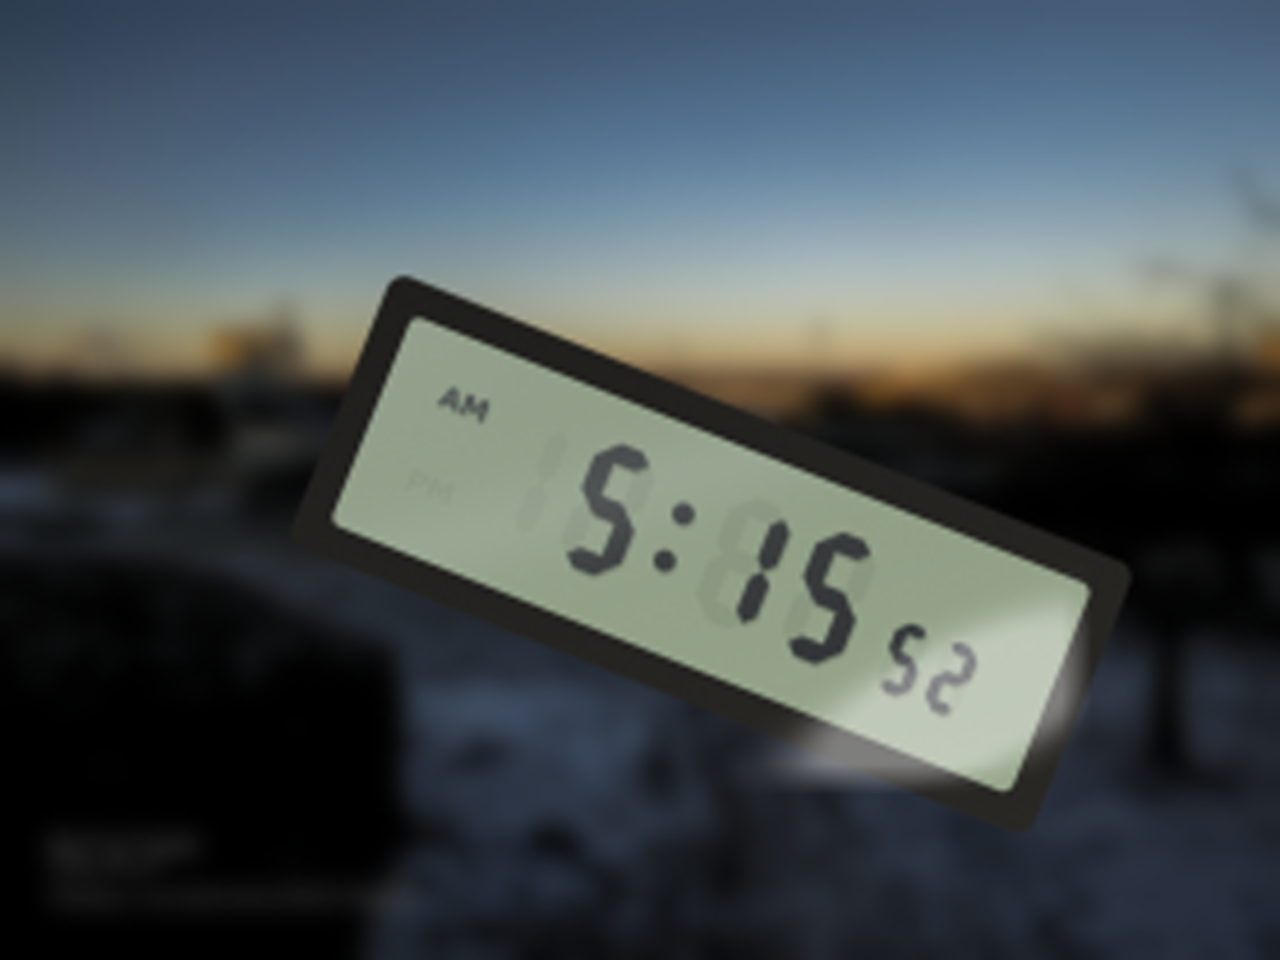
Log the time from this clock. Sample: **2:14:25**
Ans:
**5:15:52**
